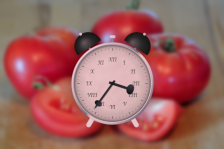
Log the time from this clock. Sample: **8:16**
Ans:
**3:36**
